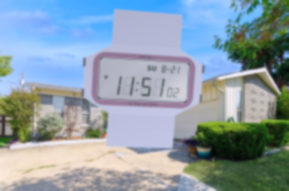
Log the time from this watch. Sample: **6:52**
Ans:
**11:51**
